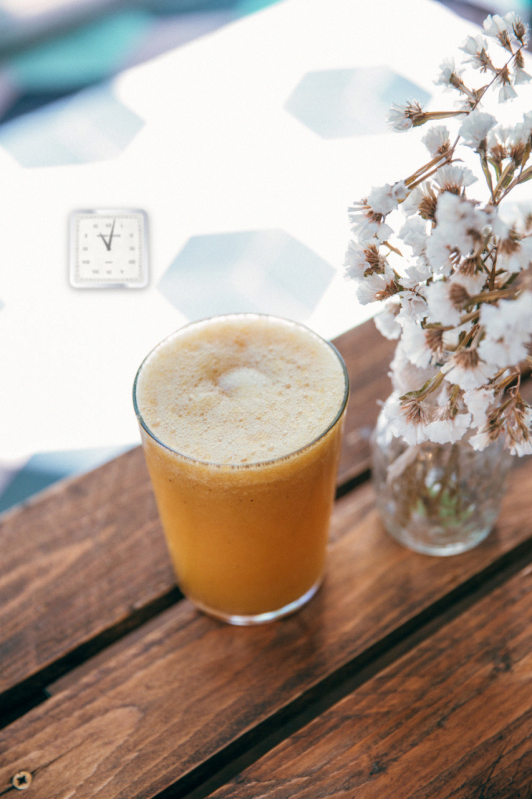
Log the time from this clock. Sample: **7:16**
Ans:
**11:02**
